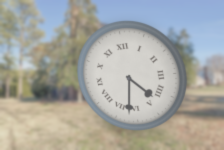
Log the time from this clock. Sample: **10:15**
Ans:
**4:32**
